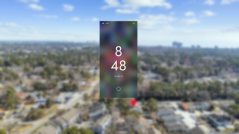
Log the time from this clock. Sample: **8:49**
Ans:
**8:48**
